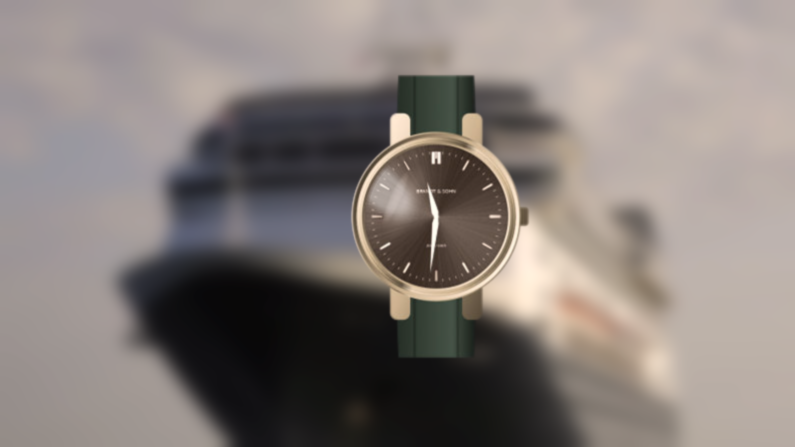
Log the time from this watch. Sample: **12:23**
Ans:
**11:31**
